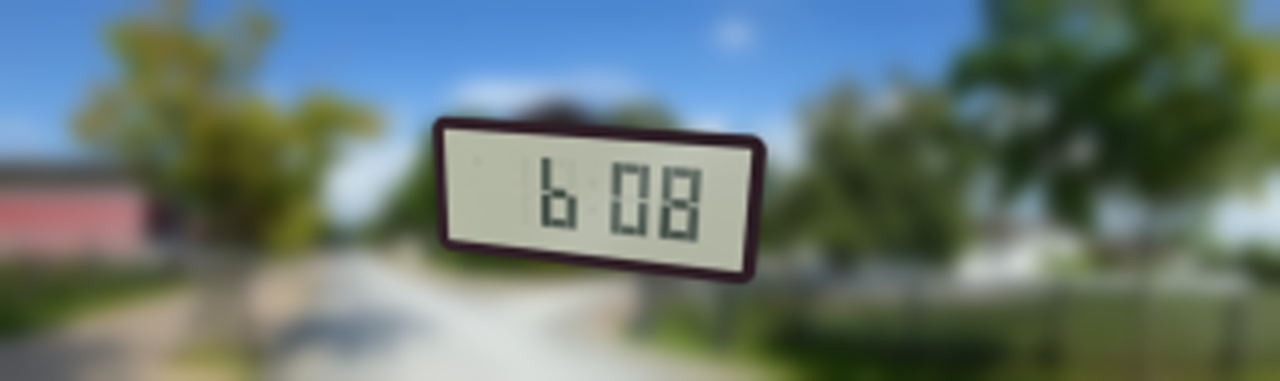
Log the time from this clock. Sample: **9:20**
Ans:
**6:08**
